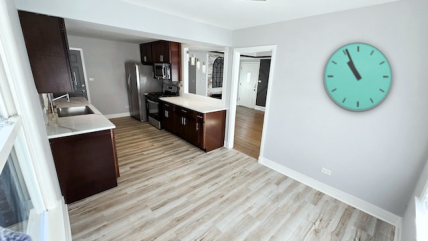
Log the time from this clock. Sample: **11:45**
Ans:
**10:56**
